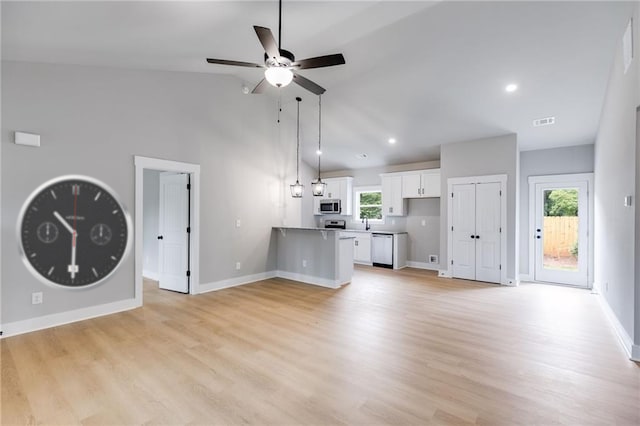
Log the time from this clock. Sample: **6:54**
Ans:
**10:30**
